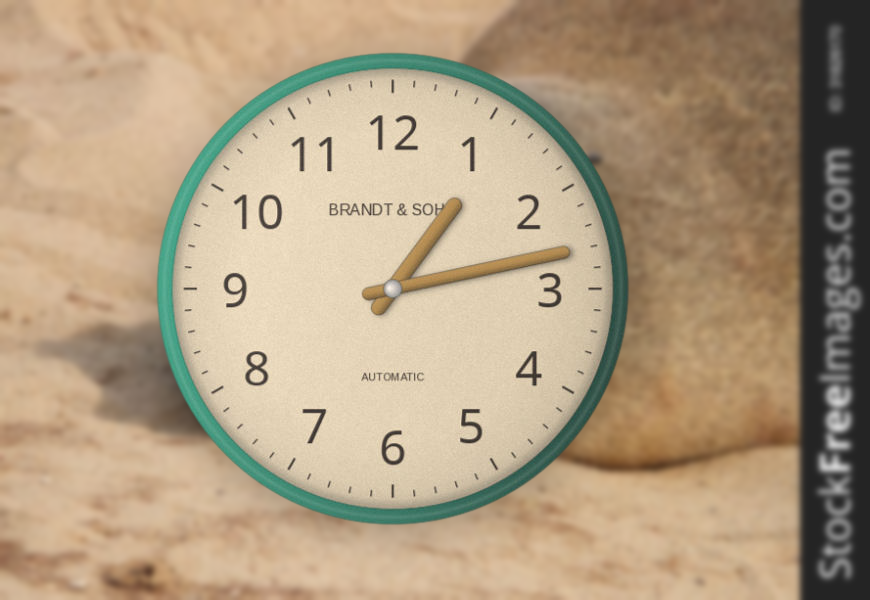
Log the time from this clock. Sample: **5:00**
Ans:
**1:13**
